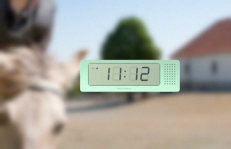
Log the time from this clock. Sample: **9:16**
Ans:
**11:12**
